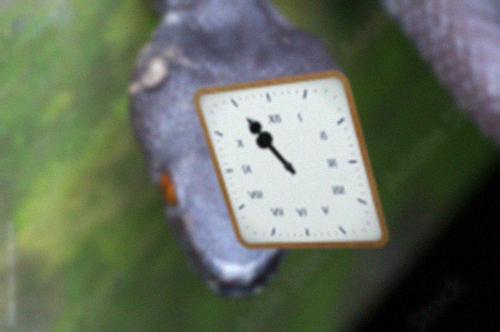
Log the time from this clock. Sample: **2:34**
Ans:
**10:55**
